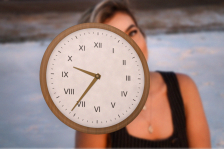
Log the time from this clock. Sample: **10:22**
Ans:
**9:36**
